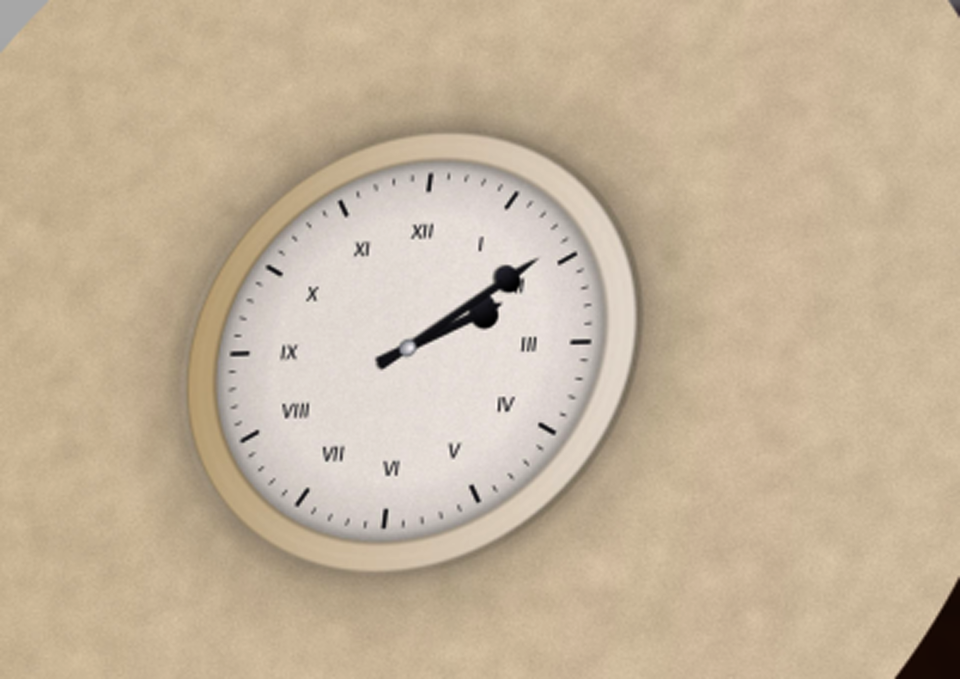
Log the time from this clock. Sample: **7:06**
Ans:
**2:09**
